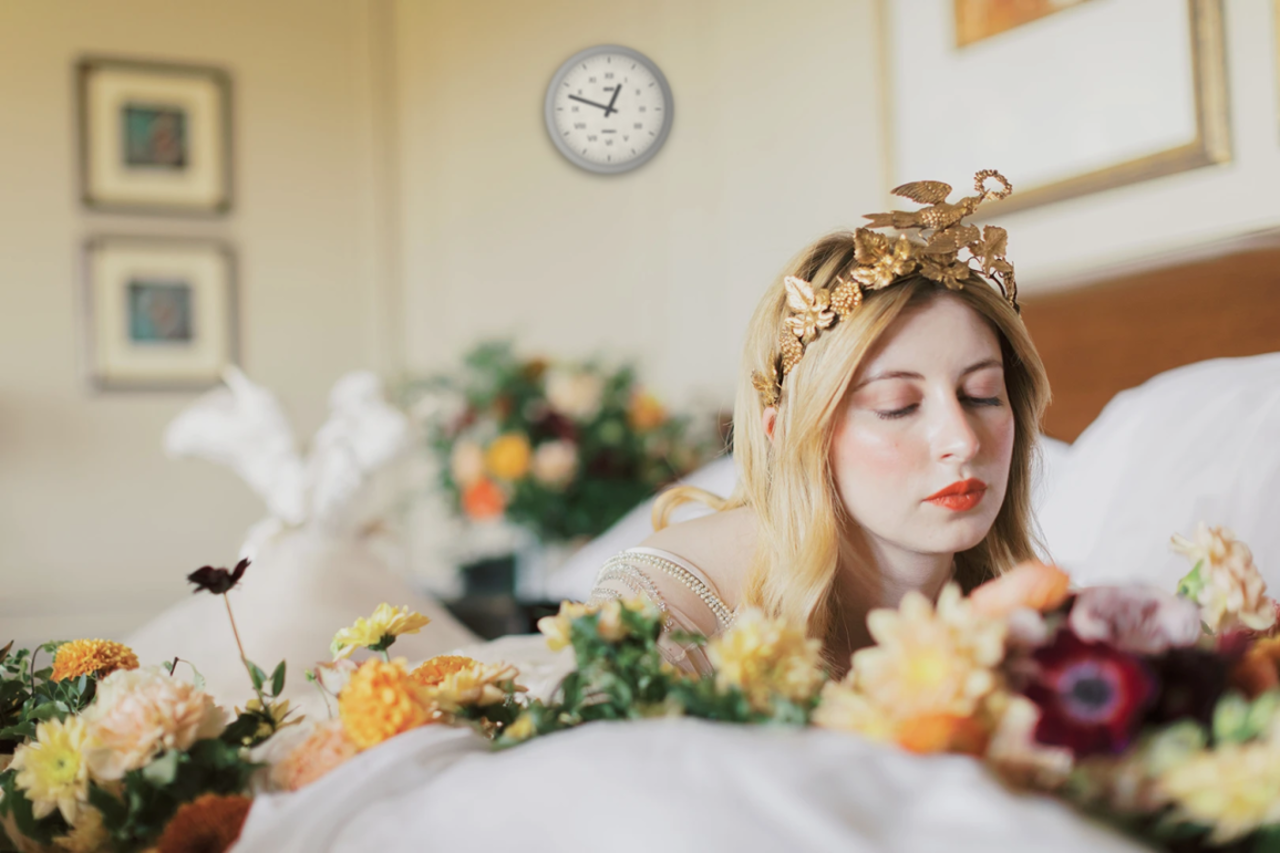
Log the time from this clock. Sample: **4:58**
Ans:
**12:48**
